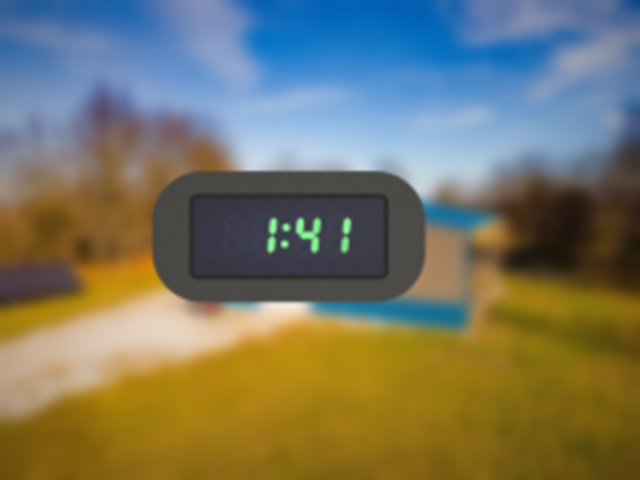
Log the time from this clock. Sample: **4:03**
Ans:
**1:41**
